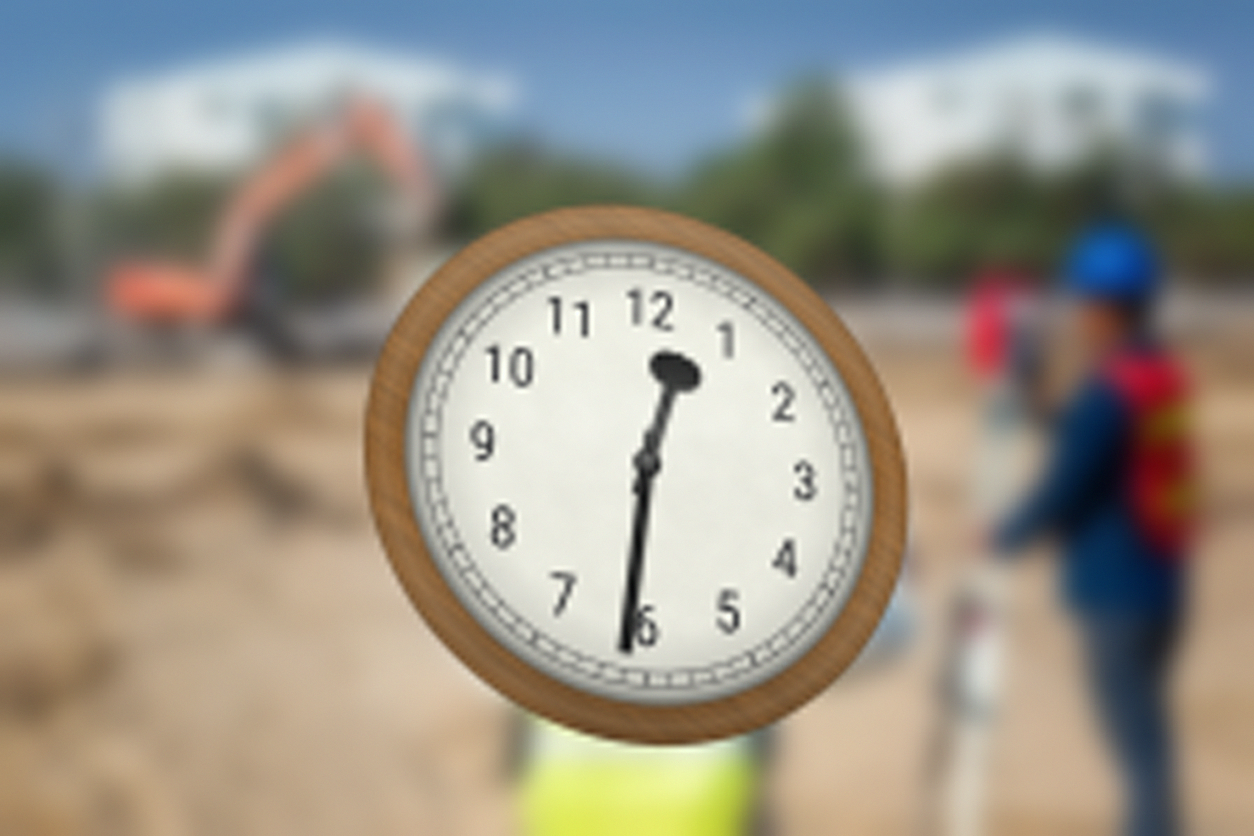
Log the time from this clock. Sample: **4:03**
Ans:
**12:31**
